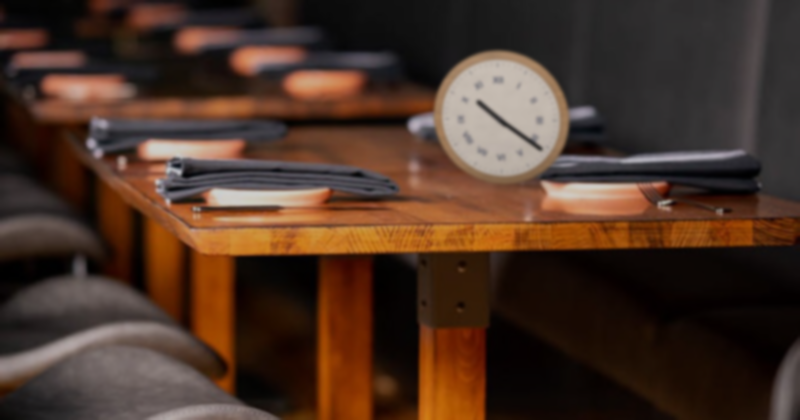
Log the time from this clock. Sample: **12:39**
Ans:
**10:21**
